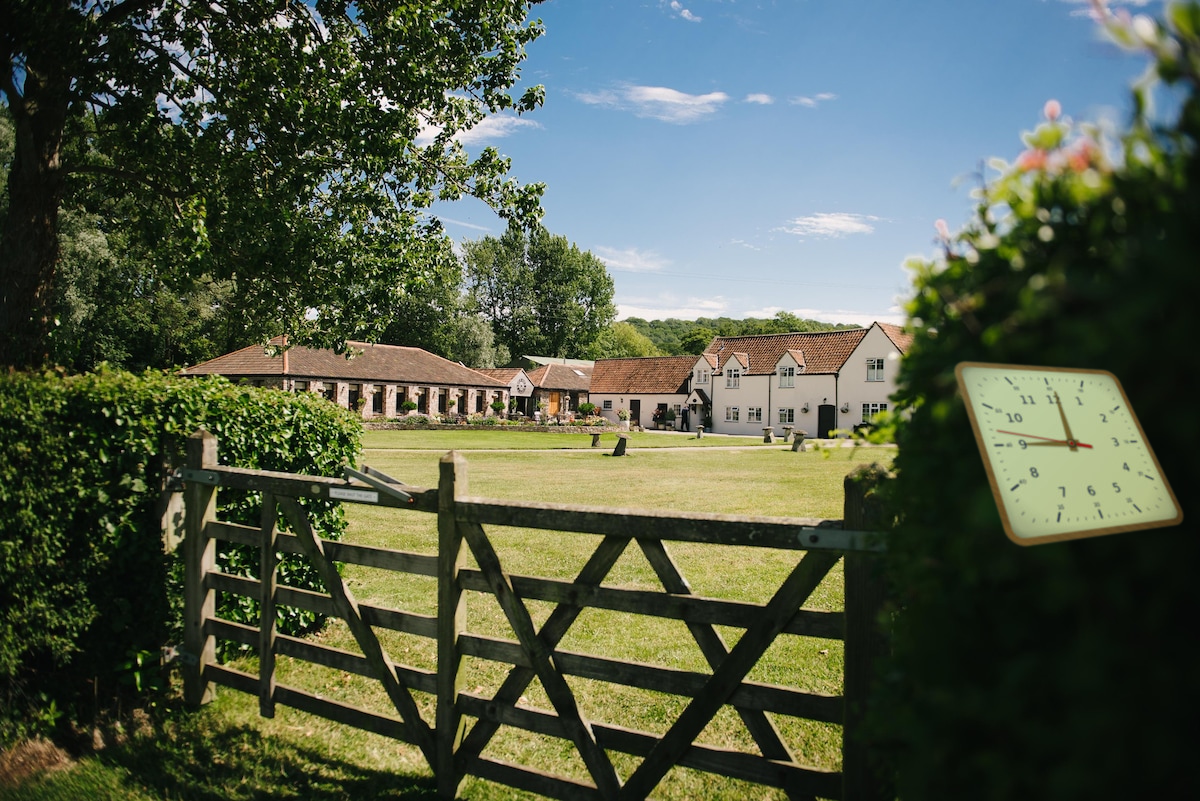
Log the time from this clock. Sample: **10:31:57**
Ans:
**9:00:47**
